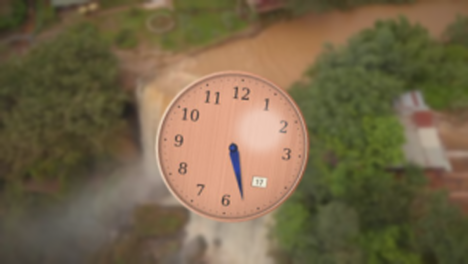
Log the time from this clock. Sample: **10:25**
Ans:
**5:27**
